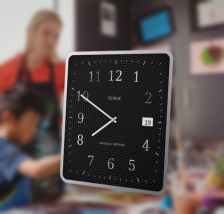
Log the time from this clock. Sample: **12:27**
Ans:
**7:50**
